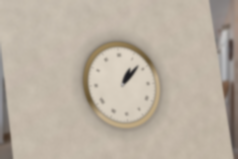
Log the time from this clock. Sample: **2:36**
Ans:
**1:08**
